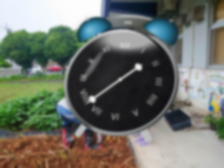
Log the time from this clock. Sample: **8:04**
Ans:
**1:38**
